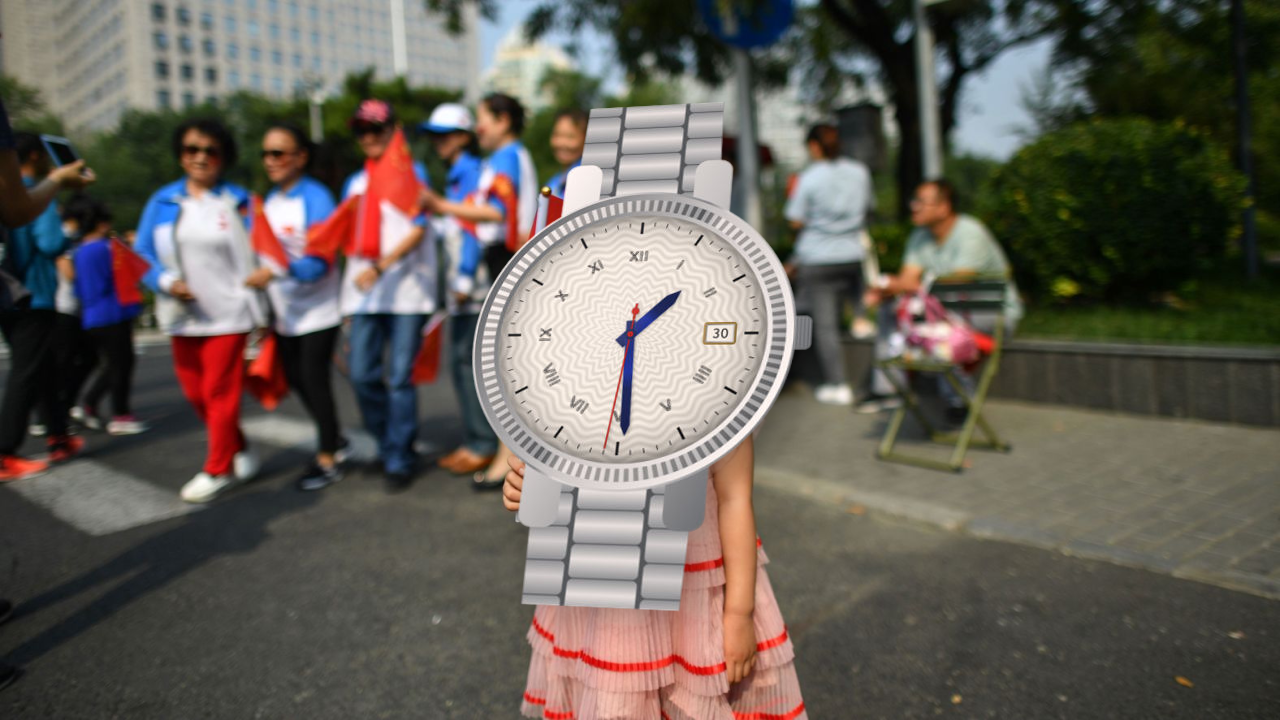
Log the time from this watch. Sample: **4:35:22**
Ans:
**1:29:31**
